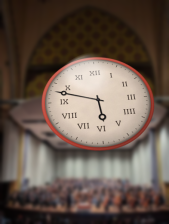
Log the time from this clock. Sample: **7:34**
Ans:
**5:48**
